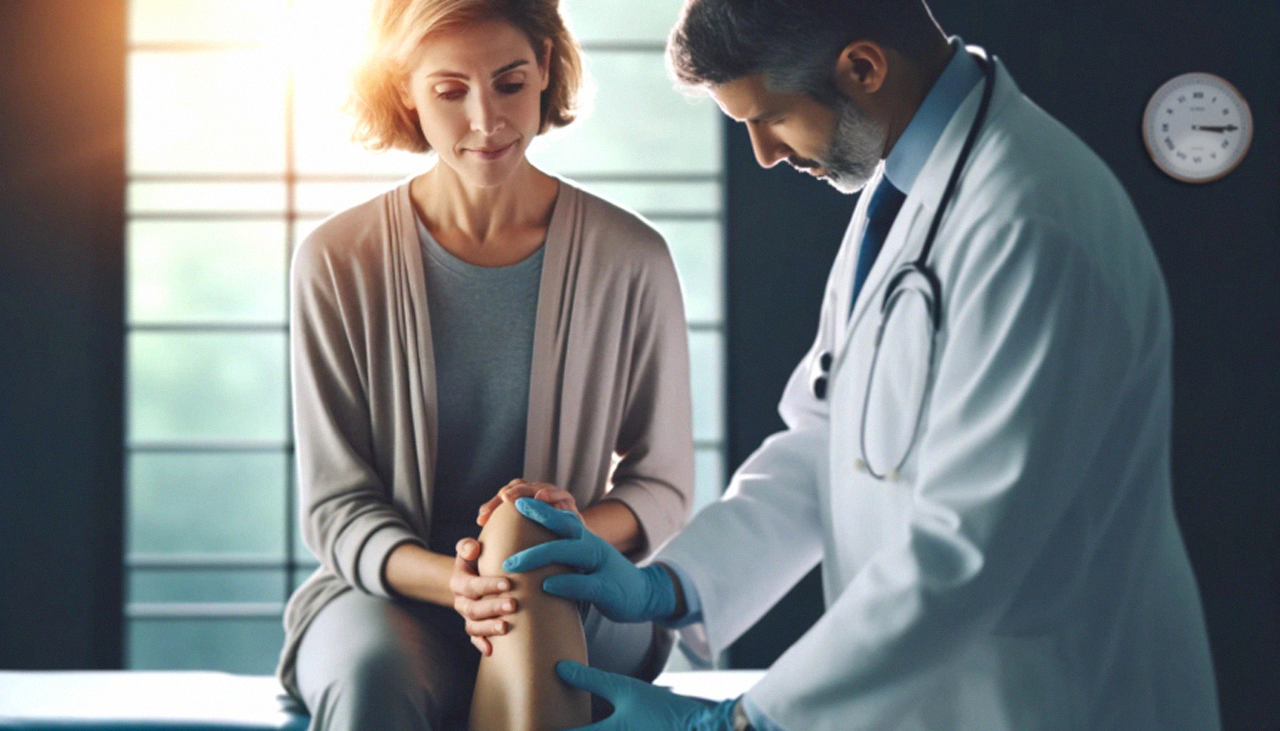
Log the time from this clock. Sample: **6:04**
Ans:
**3:15**
